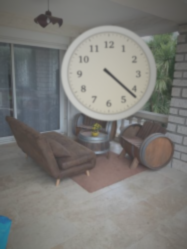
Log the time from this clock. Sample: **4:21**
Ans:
**4:22**
